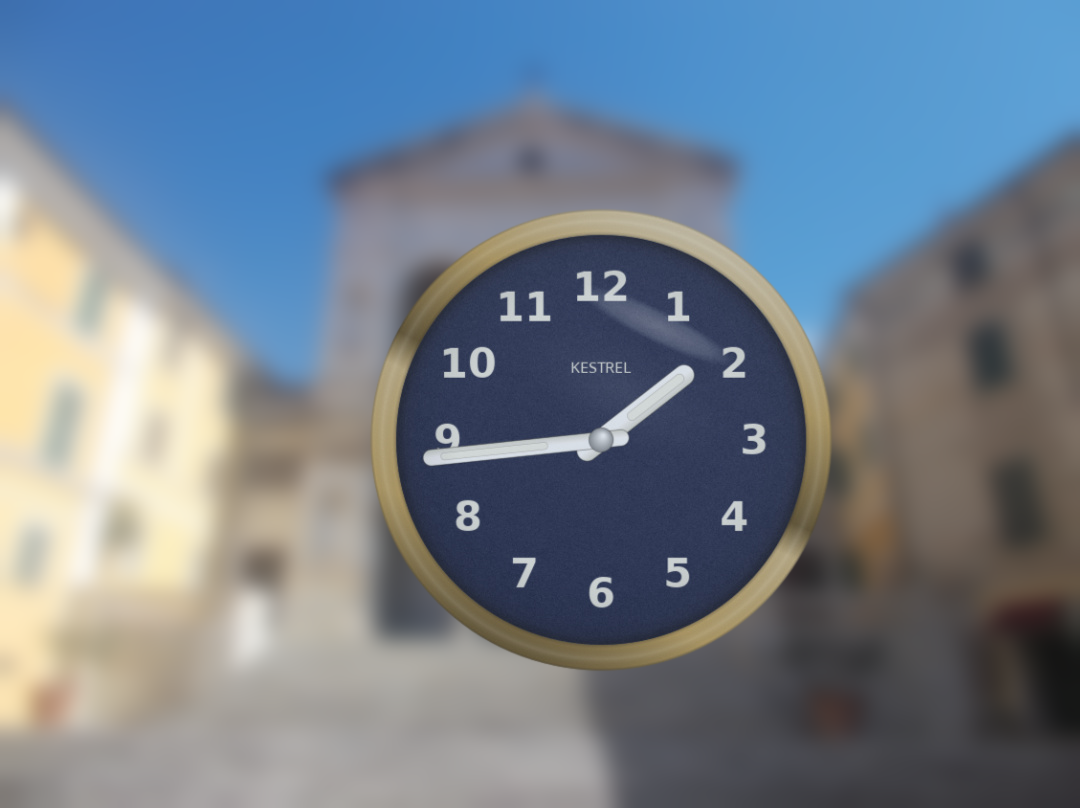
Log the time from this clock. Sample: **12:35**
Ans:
**1:44**
